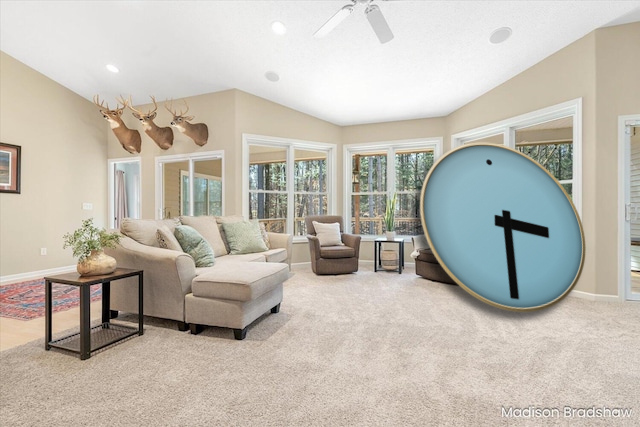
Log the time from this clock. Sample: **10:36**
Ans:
**3:32**
